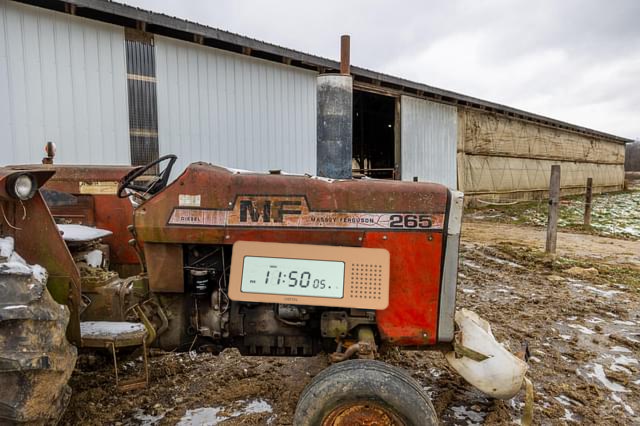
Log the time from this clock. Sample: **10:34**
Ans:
**11:50**
